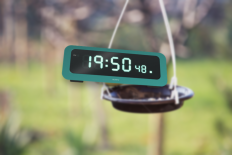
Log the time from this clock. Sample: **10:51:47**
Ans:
**19:50:48**
